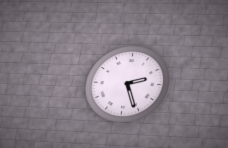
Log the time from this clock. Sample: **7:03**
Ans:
**2:26**
